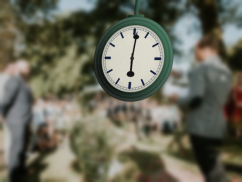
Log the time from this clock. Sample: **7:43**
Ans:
**6:01**
